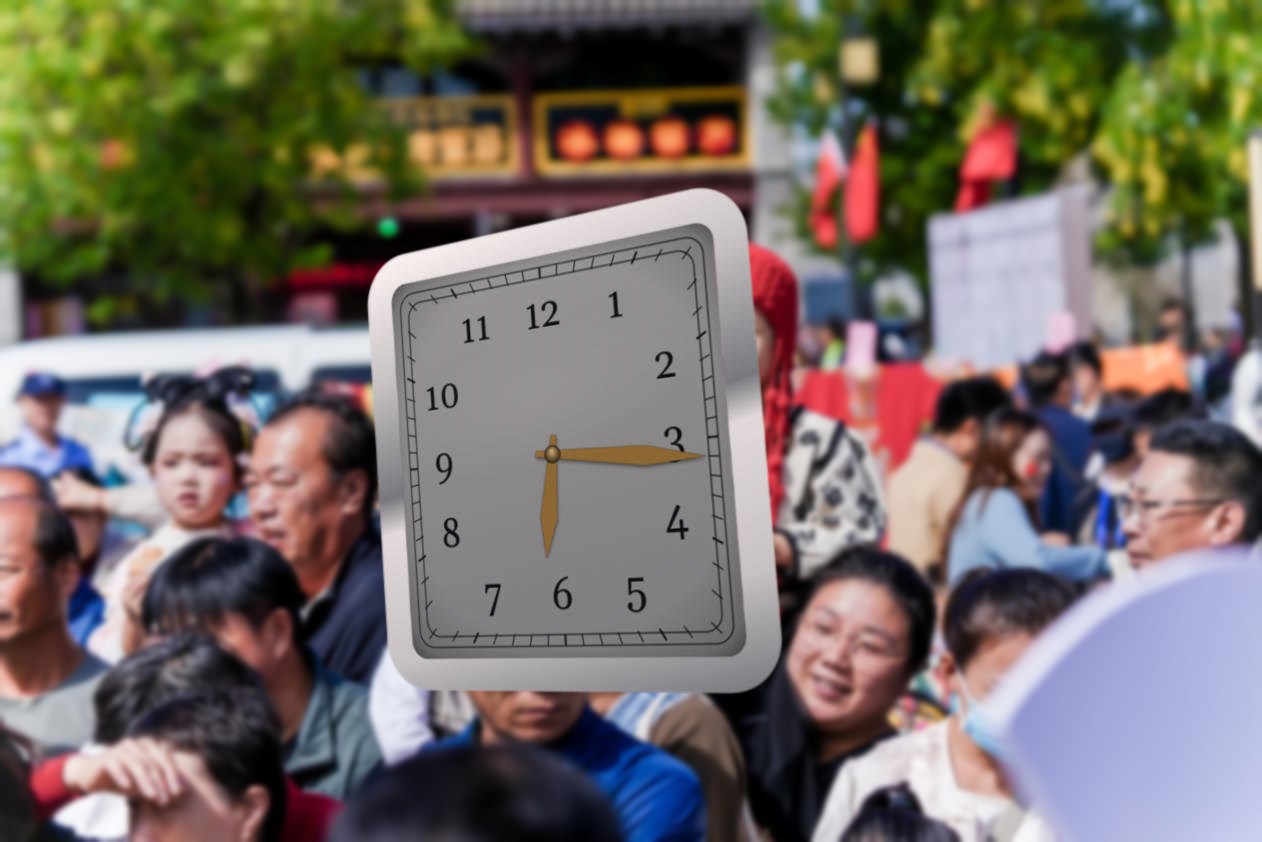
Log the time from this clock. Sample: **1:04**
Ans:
**6:16**
